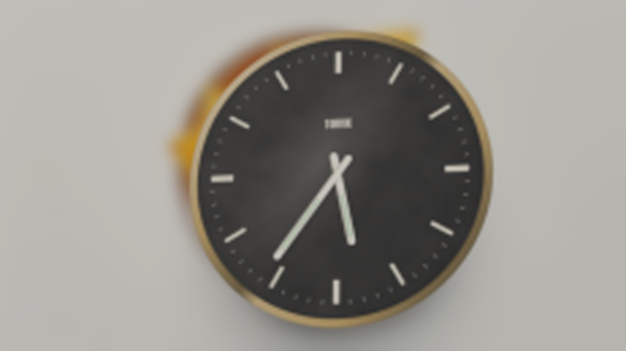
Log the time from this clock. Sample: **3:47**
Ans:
**5:36**
